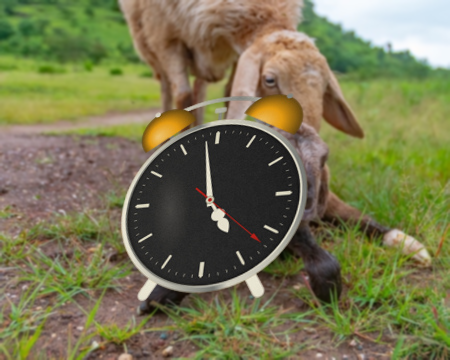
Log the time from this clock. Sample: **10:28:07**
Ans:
**4:58:22**
